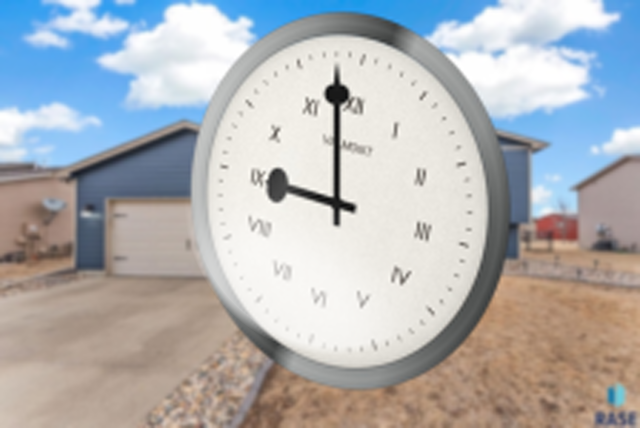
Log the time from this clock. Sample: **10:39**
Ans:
**8:58**
